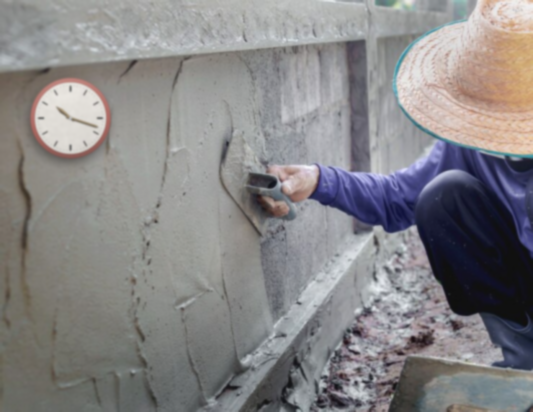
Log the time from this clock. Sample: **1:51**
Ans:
**10:18**
